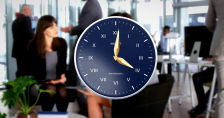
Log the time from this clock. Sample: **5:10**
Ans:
**4:01**
